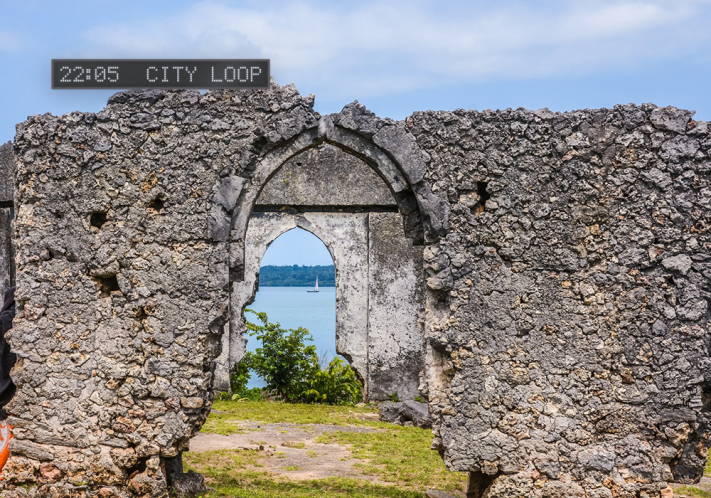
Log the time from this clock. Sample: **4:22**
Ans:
**22:05**
